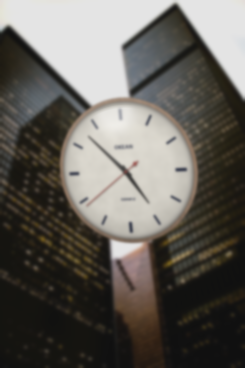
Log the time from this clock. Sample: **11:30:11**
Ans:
**4:52:39**
